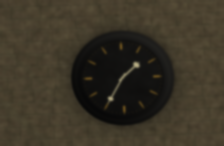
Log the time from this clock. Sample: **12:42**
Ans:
**1:35**
